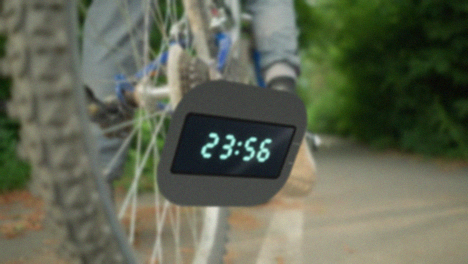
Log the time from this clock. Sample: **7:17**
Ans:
**23:56**
